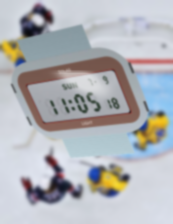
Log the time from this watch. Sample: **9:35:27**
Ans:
**11:05:18**
